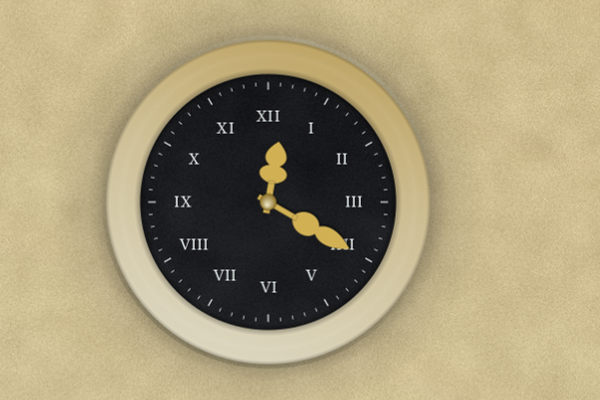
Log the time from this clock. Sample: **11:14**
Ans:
**12:20**
